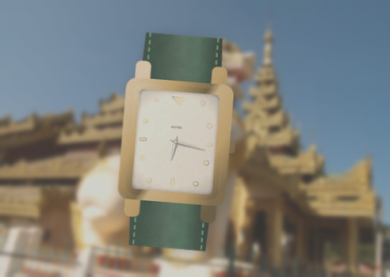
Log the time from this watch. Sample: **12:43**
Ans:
**6:17**
